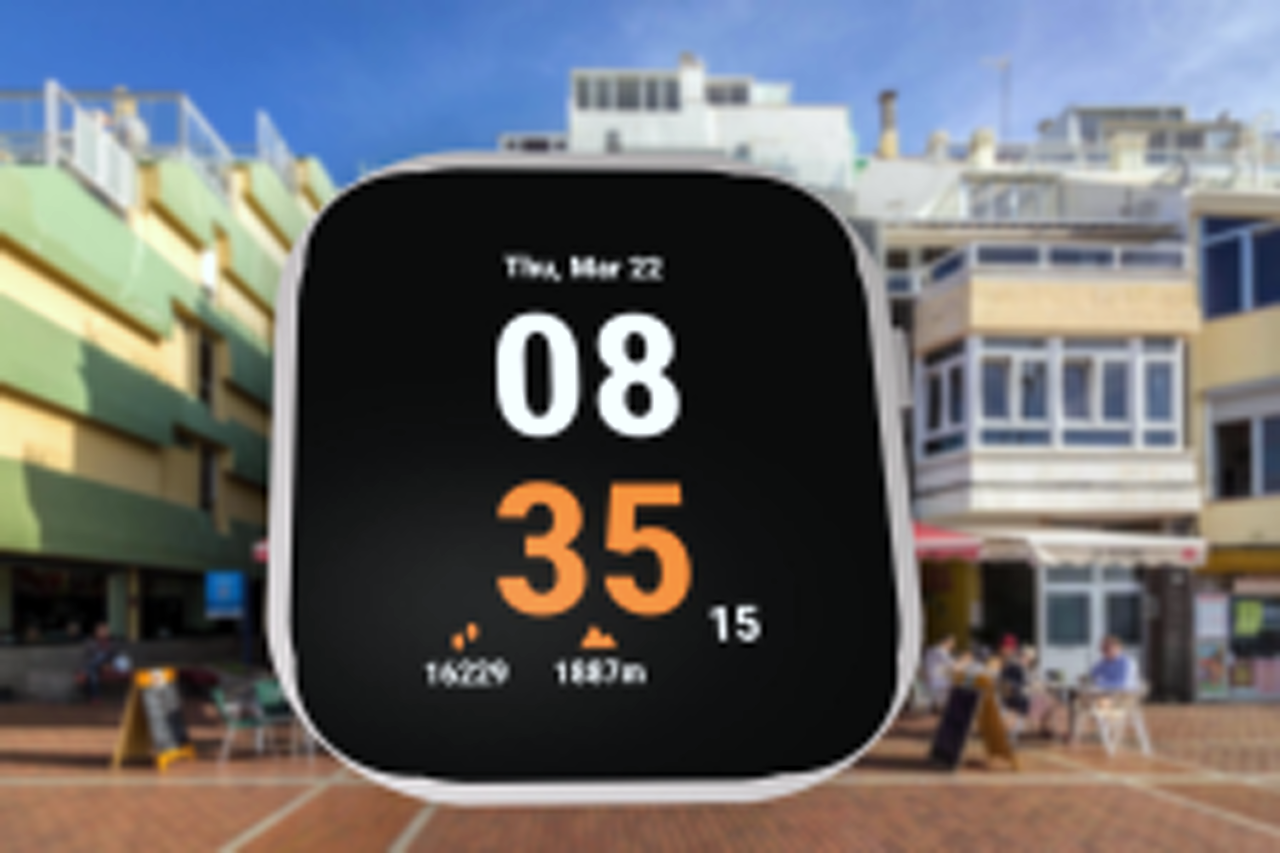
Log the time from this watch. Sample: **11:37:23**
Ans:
**8:35:15**
